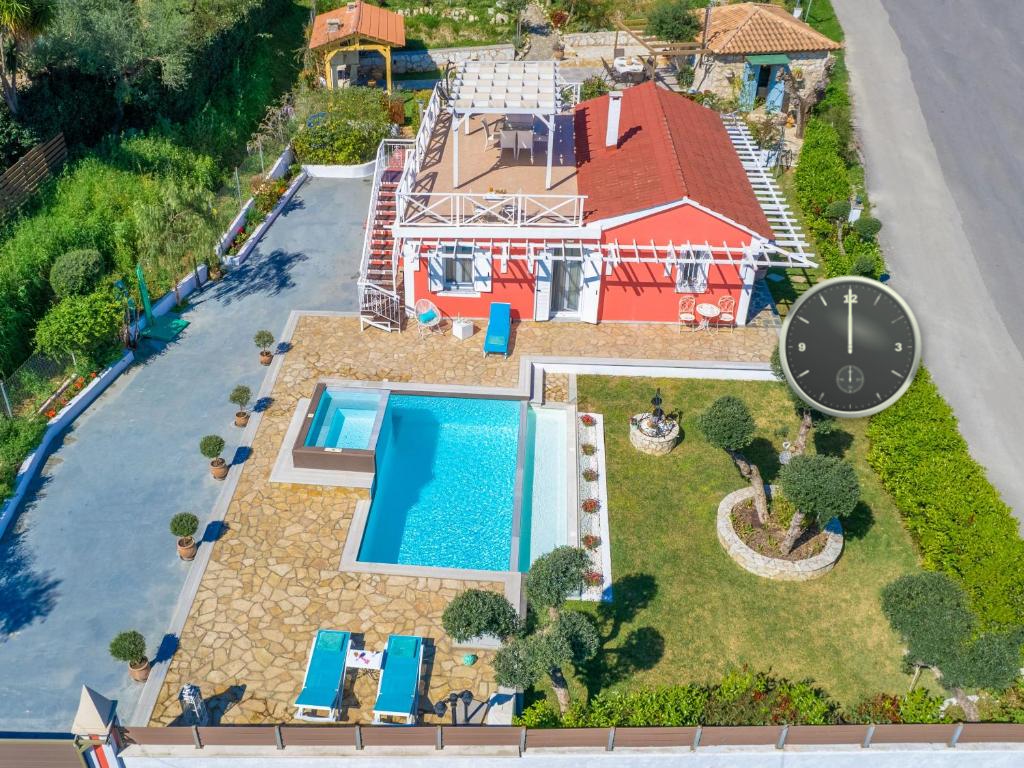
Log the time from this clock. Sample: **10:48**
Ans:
**12:00**
